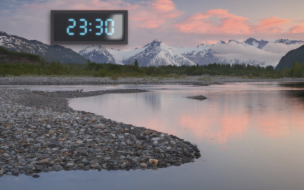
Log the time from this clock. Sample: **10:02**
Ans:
**23:30**
